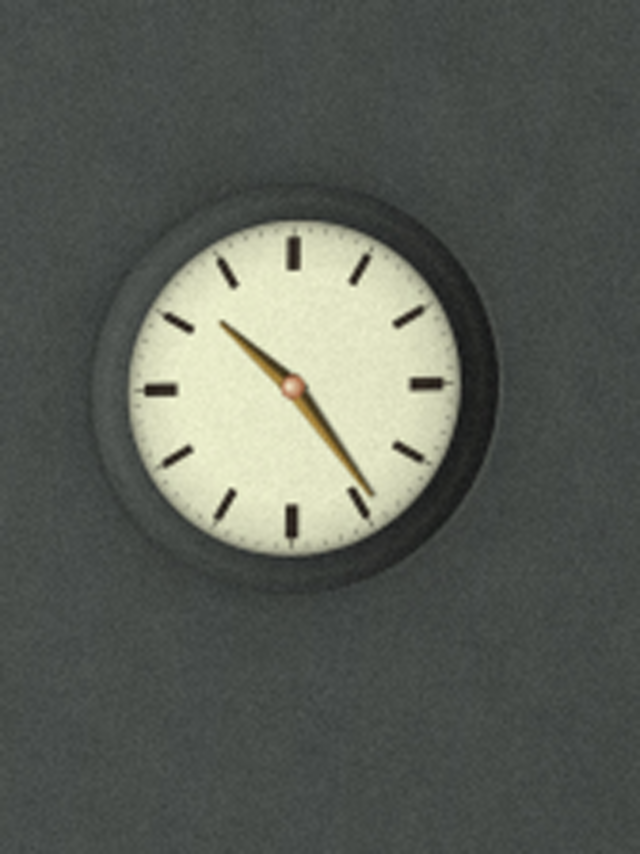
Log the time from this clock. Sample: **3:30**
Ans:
**10:24**
